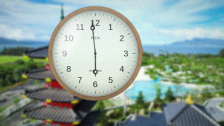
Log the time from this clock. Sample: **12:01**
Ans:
**5:59**
